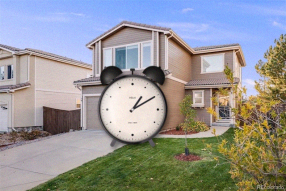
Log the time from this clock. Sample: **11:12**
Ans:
**1:10**
